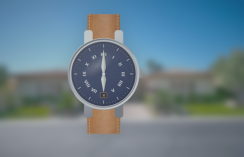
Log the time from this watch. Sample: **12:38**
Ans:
**6:00**
